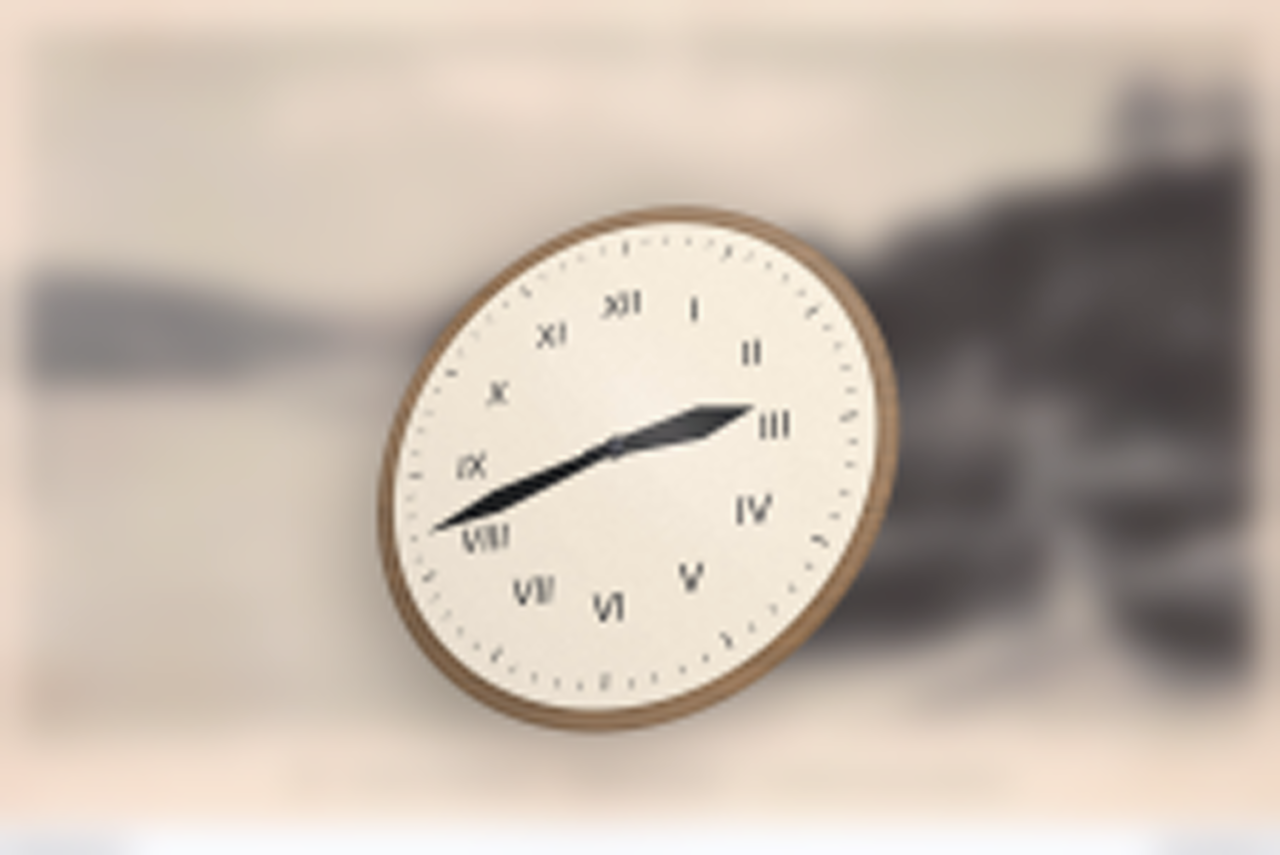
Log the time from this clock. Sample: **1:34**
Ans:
**2:42**
